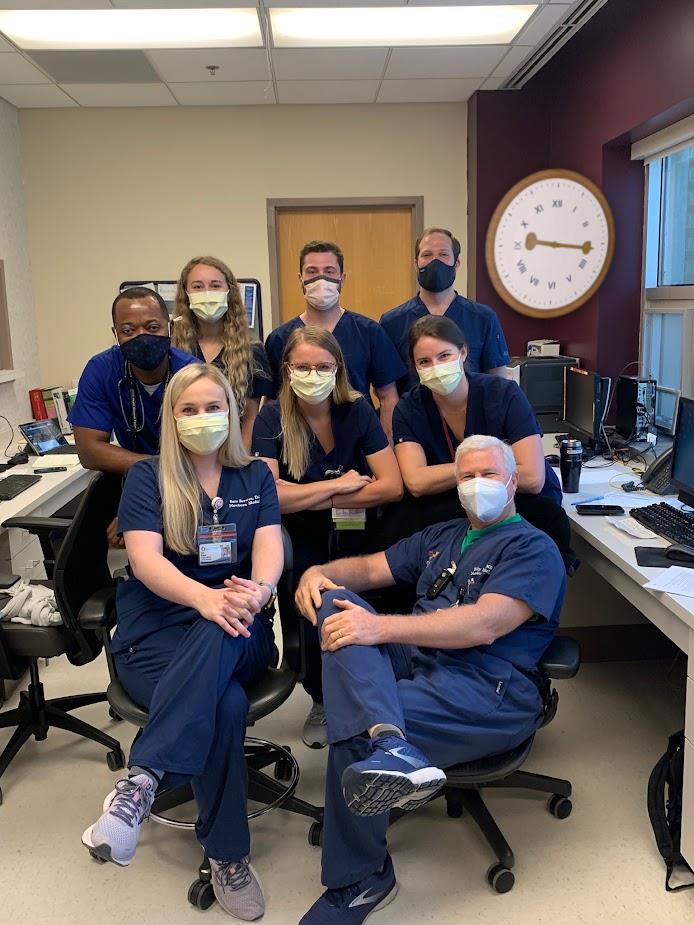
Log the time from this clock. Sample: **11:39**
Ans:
**9:16**
